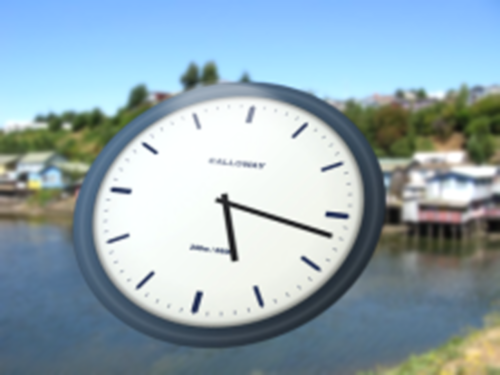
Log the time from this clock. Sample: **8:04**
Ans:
**5:17**
